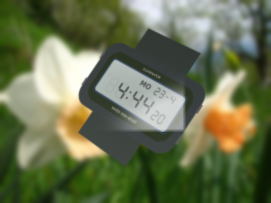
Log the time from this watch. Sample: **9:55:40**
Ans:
**4:44:20**
